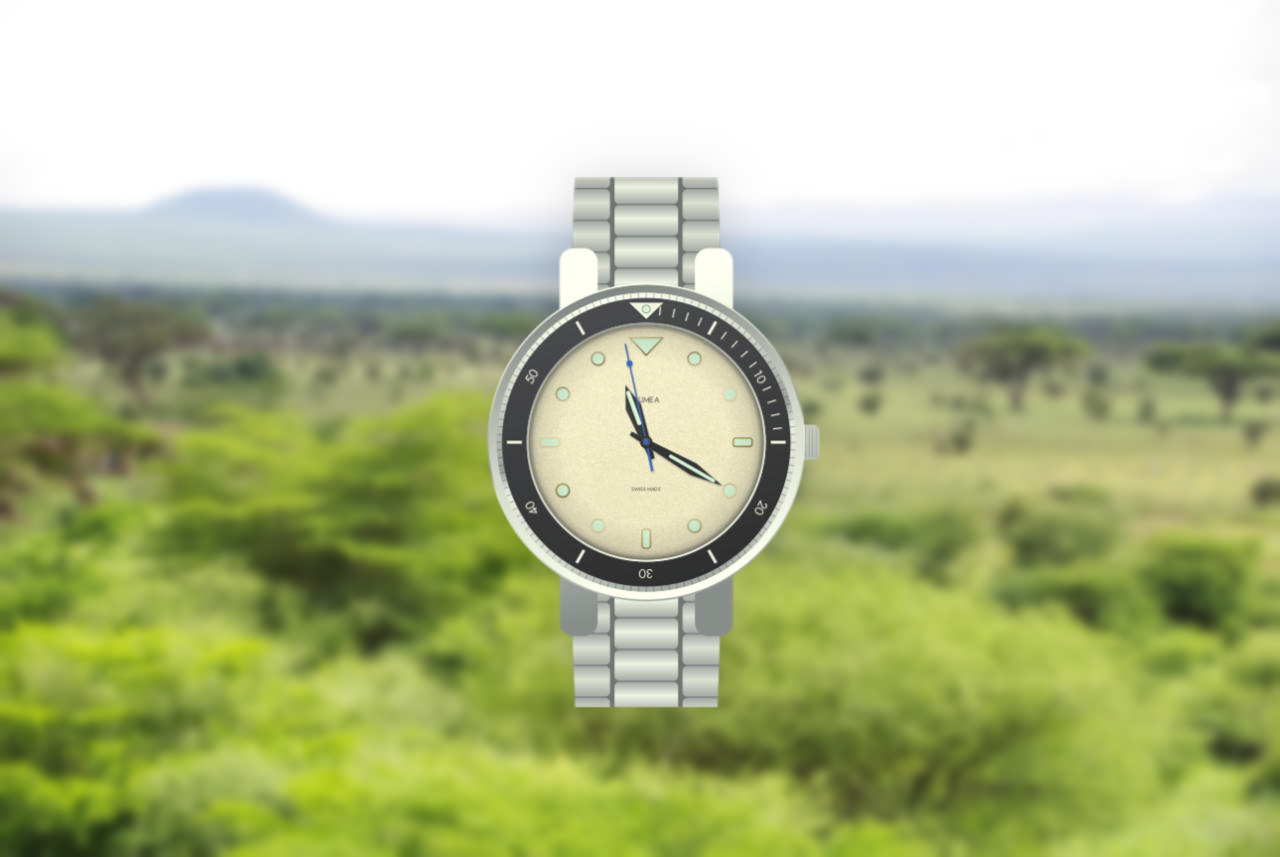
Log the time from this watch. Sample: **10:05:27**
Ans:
**11:19:58**
